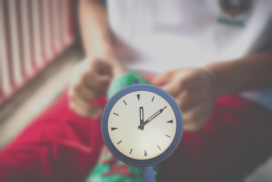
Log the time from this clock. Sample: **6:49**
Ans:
**12:10**
